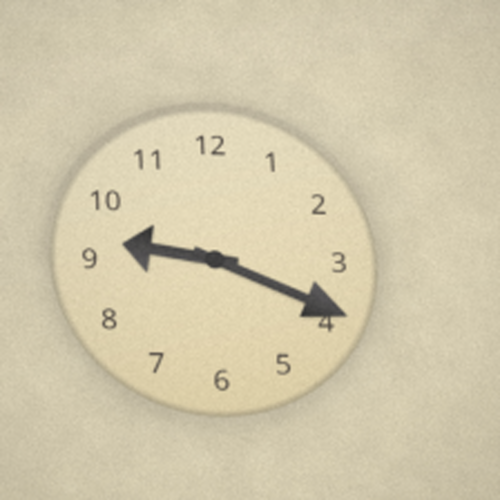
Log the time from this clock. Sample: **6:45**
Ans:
**9:19**
